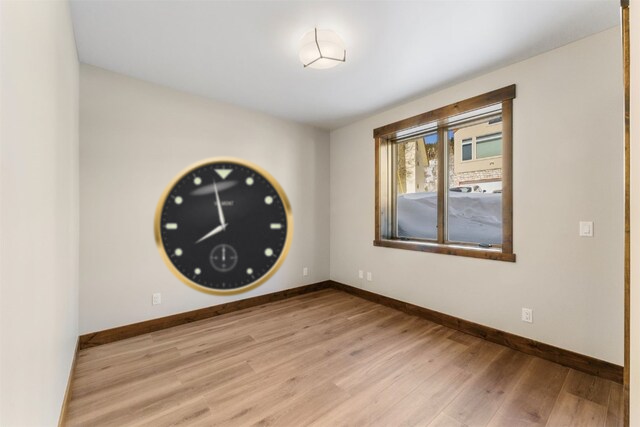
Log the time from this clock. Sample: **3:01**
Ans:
**7:58**
